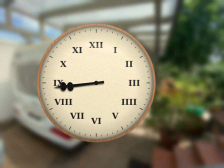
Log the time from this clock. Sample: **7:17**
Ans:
**8:44**
